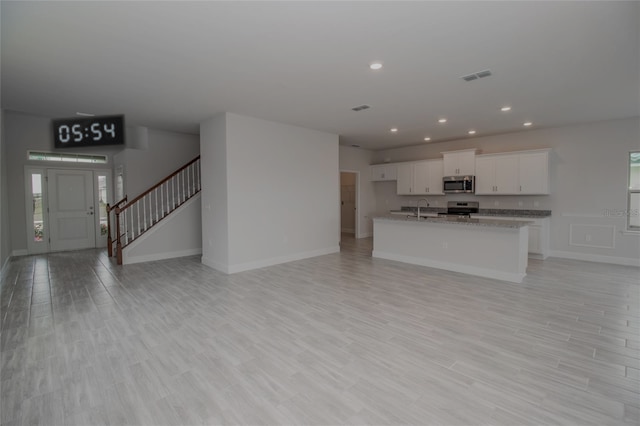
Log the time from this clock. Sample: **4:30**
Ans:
**5:54**
